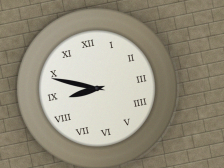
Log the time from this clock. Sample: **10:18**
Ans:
**8:49**
